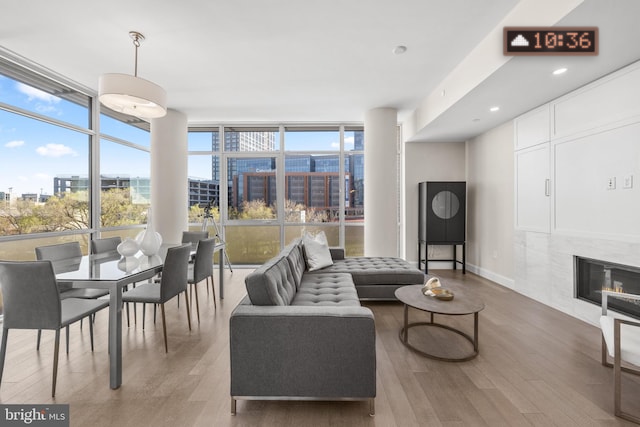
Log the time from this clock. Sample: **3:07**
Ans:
**10:36**
